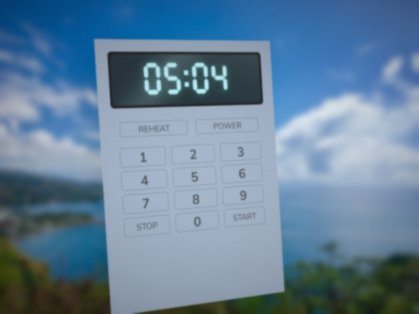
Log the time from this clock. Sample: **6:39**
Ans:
**5:04**
